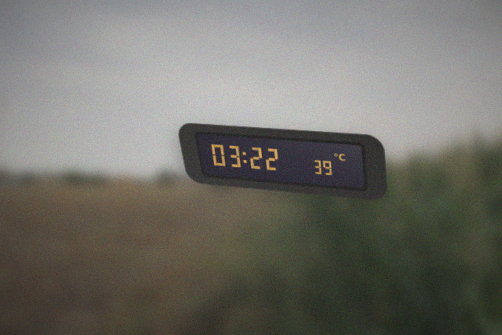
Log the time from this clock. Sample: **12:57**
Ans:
**3:22**
